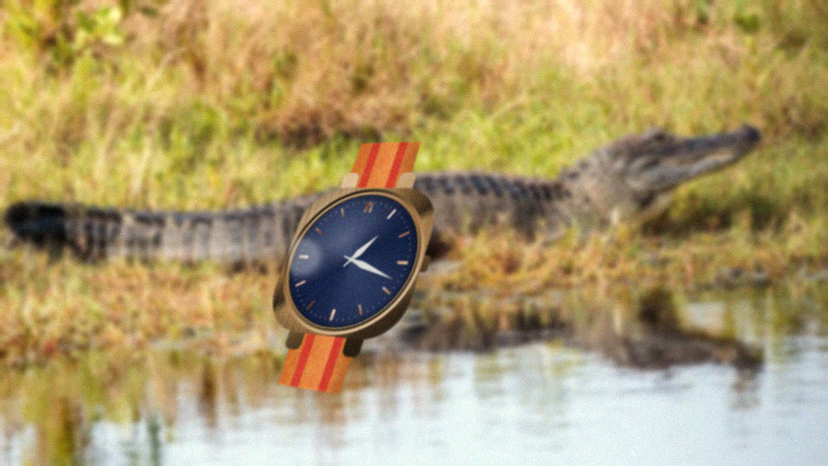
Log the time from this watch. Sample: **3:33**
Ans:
**1:18**
